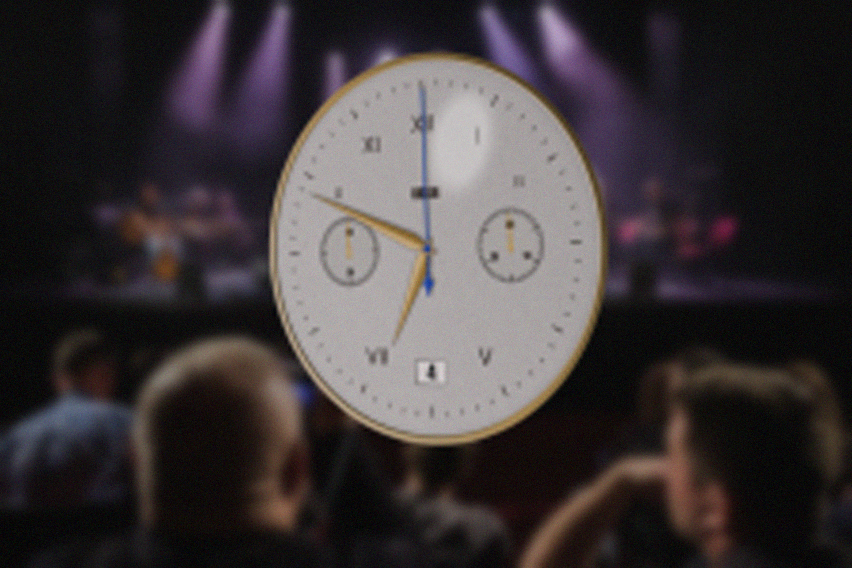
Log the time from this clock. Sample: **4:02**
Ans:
**6:49**
